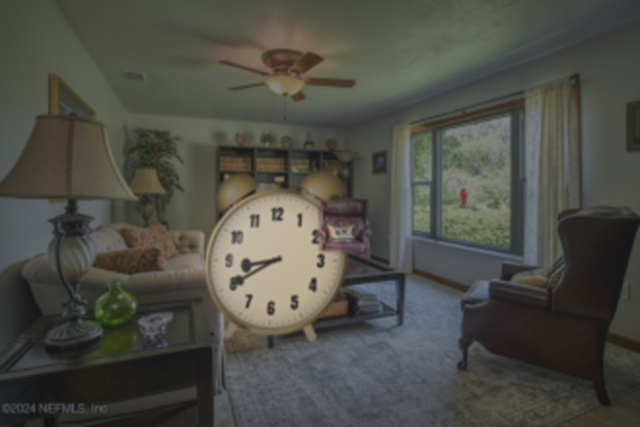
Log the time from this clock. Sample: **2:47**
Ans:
**8:40**
